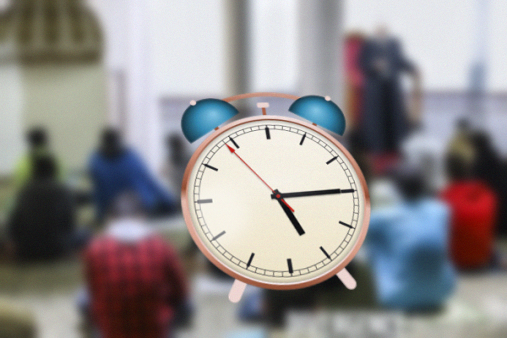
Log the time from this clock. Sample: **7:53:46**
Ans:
**5:14:54**
